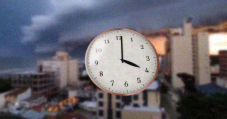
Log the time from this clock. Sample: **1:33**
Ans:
**4:01**
